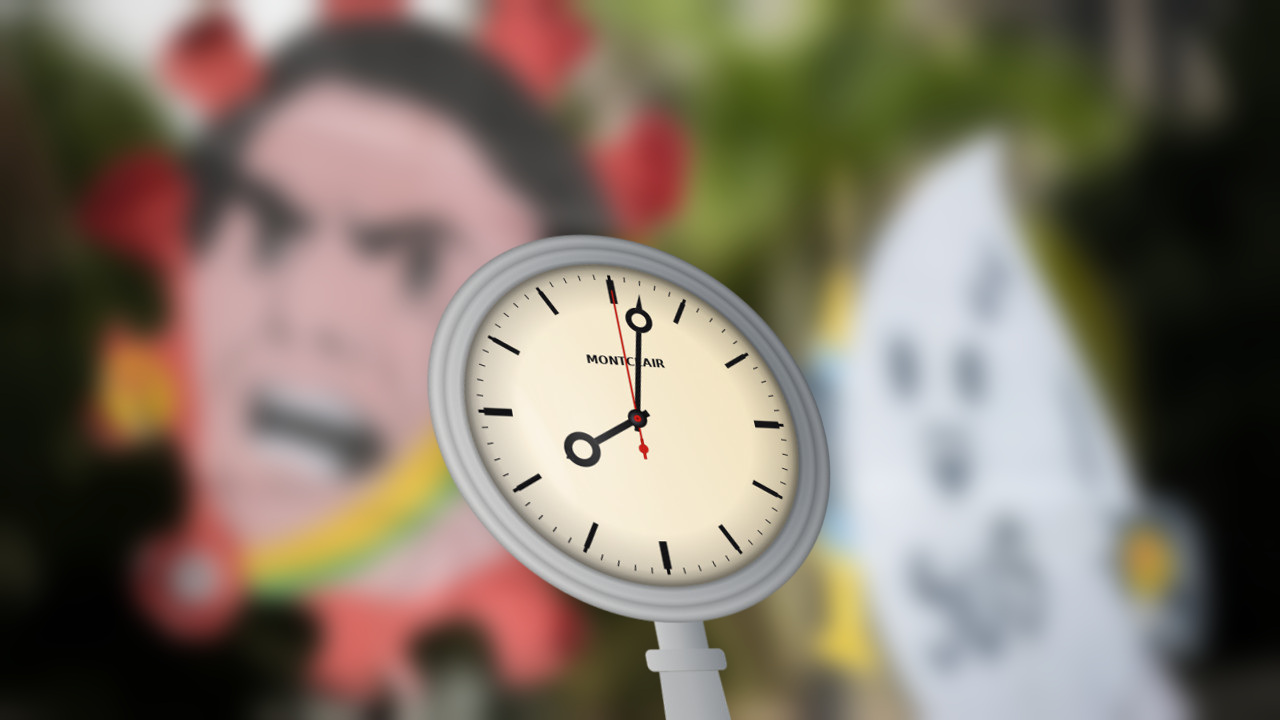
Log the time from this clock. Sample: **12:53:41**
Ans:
**8:02:00**
